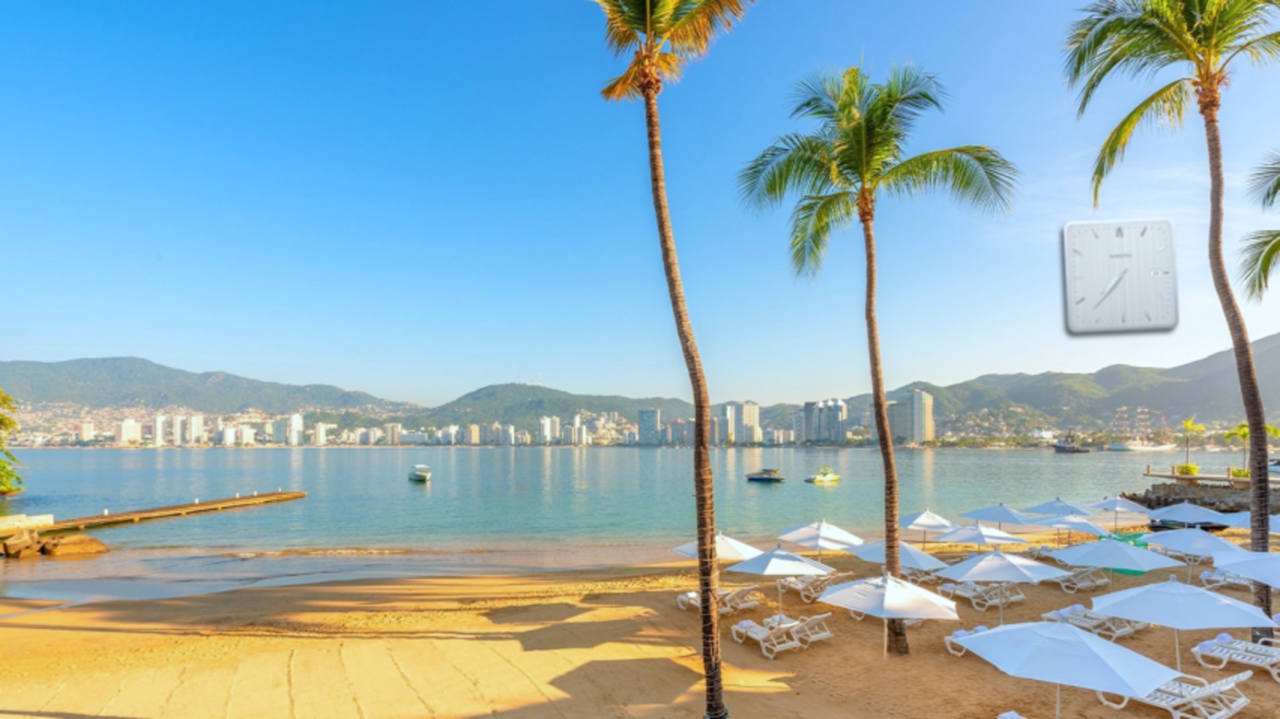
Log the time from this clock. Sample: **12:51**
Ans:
**7:37**
